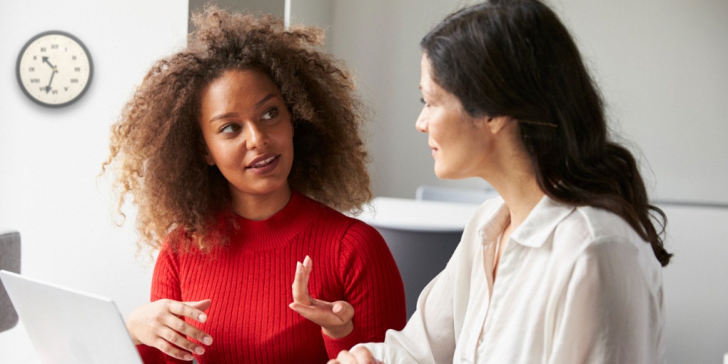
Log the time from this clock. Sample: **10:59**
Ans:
**10:33**
